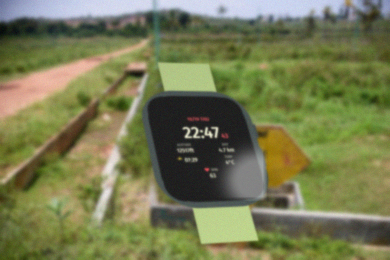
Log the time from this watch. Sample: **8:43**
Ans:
**22:47**
